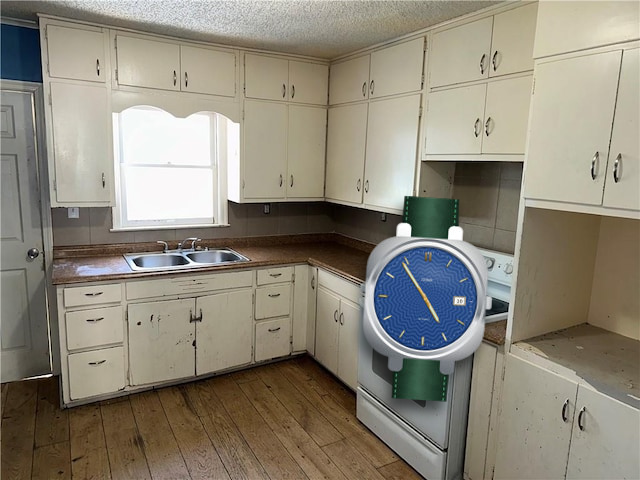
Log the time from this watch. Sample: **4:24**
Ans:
**4:54**
